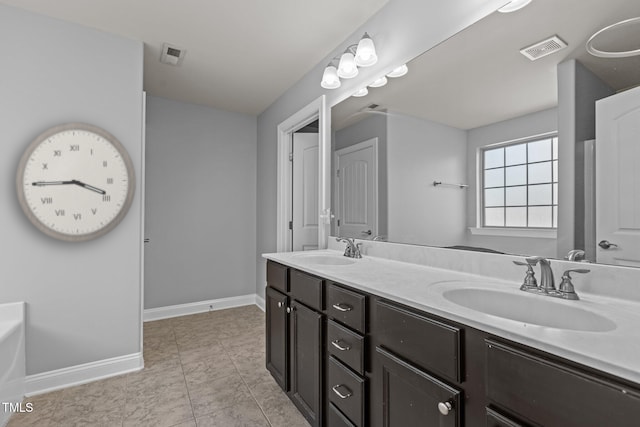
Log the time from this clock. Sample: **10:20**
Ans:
**3:45**
